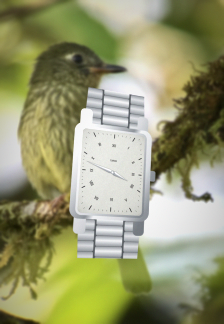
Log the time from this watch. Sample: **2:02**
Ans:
**3:48**
